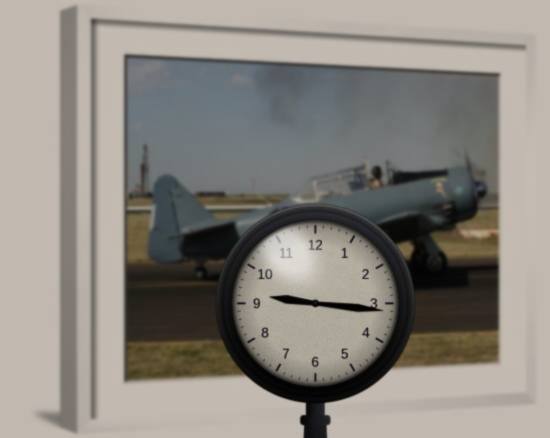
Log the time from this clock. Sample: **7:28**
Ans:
**9:16**
